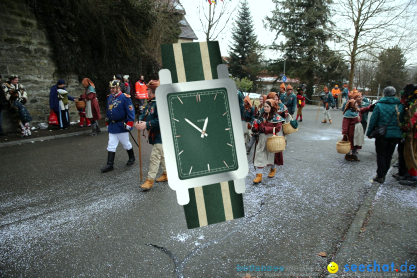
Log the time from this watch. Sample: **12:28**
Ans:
**12:52**
